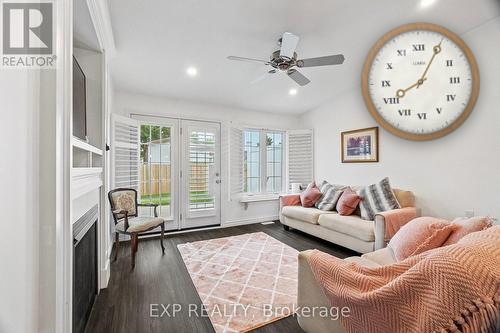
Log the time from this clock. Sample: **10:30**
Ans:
**8:05**
